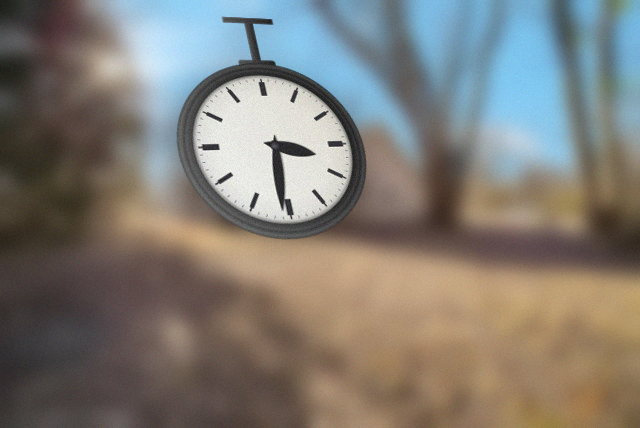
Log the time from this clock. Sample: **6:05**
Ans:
**3:31**
